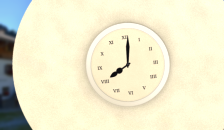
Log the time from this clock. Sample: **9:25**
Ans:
**8:01**
